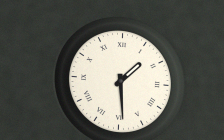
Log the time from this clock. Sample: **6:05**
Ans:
**1:29**
